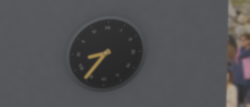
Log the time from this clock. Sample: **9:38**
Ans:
**8:36**
